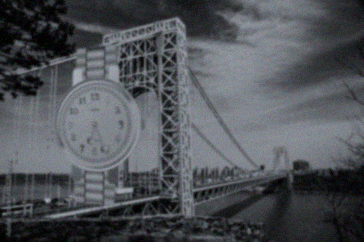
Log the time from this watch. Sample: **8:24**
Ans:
**6:26**
